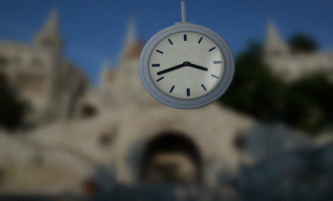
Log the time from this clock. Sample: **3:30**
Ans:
**3:42**
